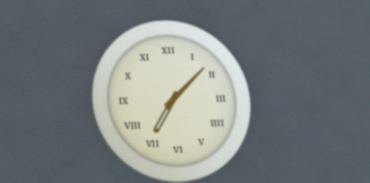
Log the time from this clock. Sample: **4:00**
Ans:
**7:08**
